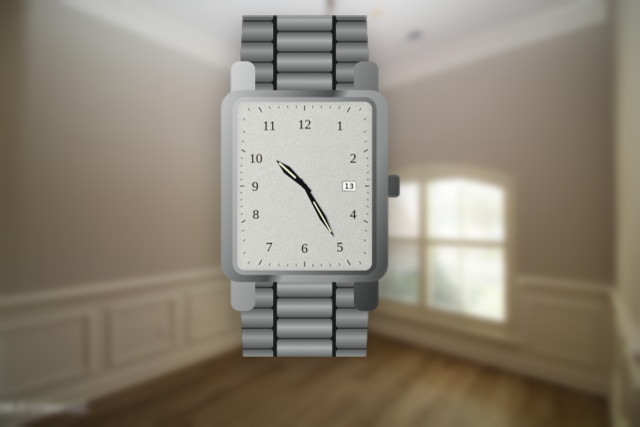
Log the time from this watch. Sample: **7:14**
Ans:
**10:25**
